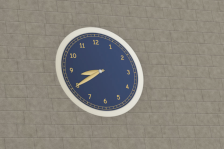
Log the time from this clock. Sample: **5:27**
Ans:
**8:40**
